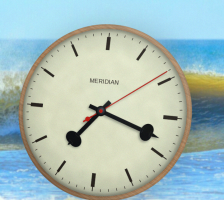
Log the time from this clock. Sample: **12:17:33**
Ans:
**7:18:09**
